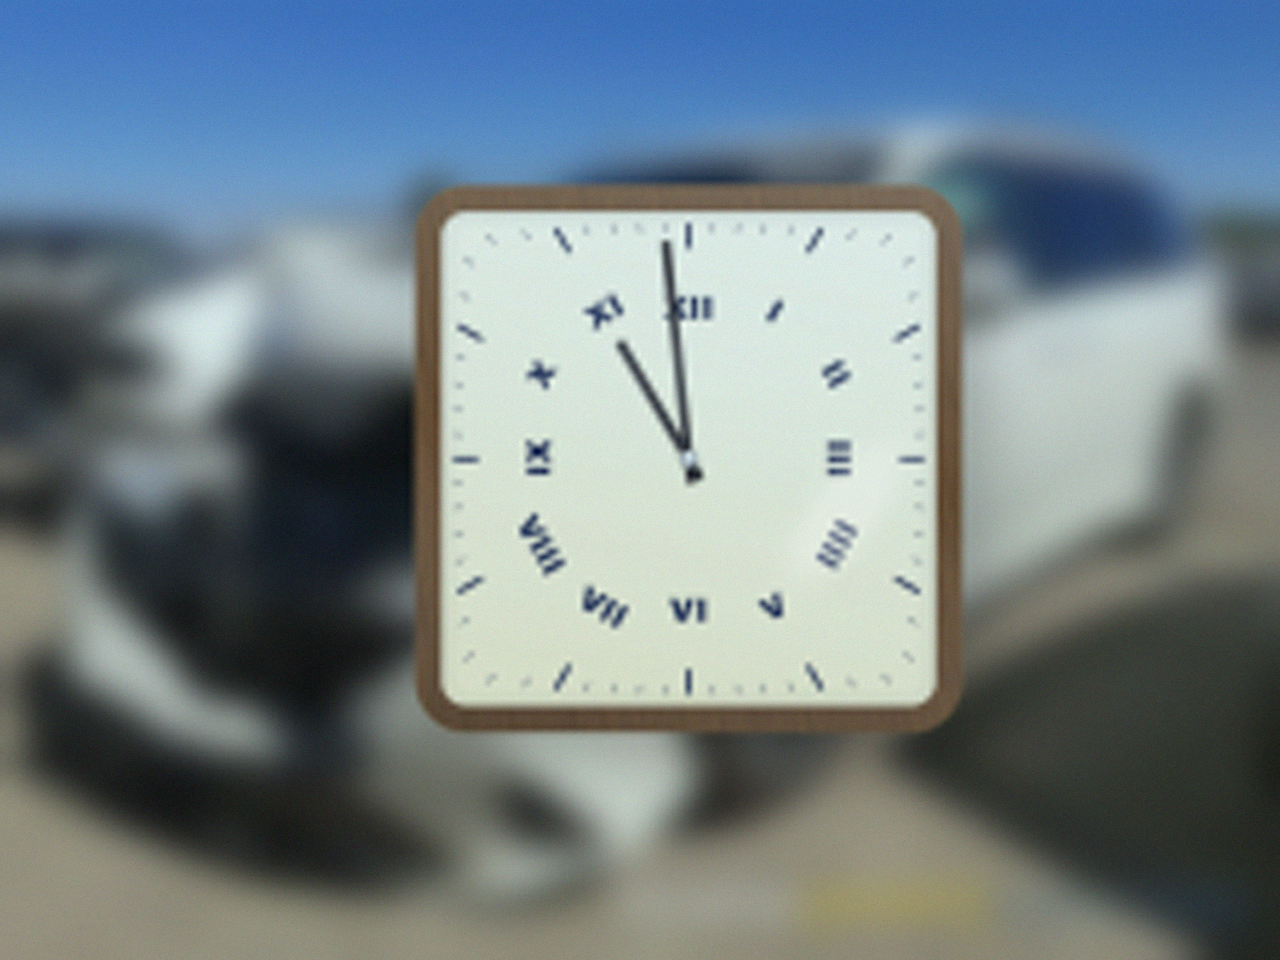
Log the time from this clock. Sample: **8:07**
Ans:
**10:59**
